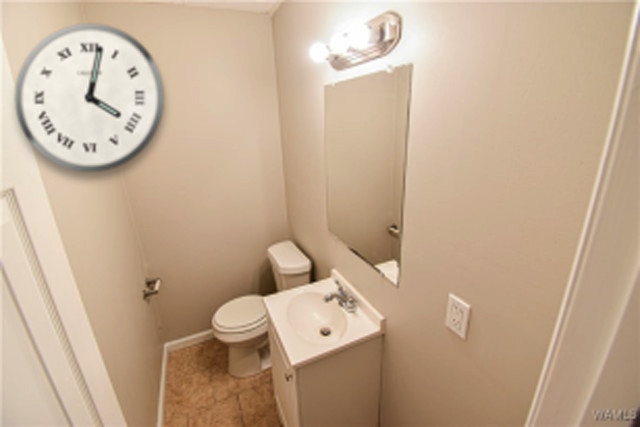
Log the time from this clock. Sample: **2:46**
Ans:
**4:02**
